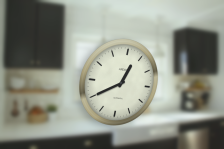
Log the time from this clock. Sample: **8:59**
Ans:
**12:40**
